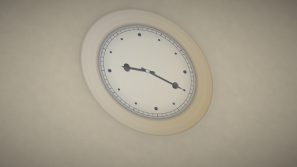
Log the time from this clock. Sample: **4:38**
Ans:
**9:20**
